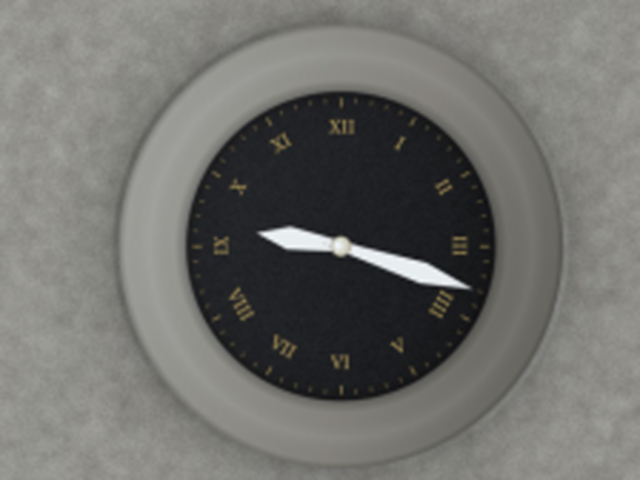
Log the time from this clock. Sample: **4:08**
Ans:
**9:18**
